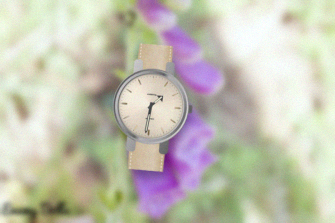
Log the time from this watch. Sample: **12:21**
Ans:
**1:31**
